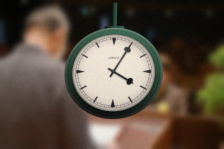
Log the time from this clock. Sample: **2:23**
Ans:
**4:05**
